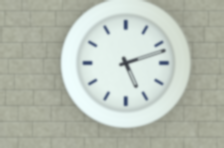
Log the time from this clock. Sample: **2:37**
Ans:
**5:12**
